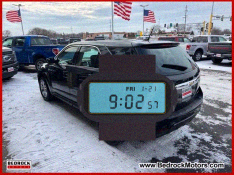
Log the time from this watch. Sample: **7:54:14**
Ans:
**9:02:57**
